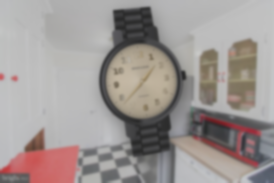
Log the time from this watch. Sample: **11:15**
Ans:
**1:38**
